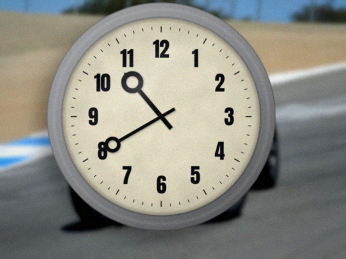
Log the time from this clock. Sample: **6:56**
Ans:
**10:40**
